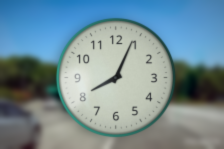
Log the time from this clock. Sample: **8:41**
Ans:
**8:04**
